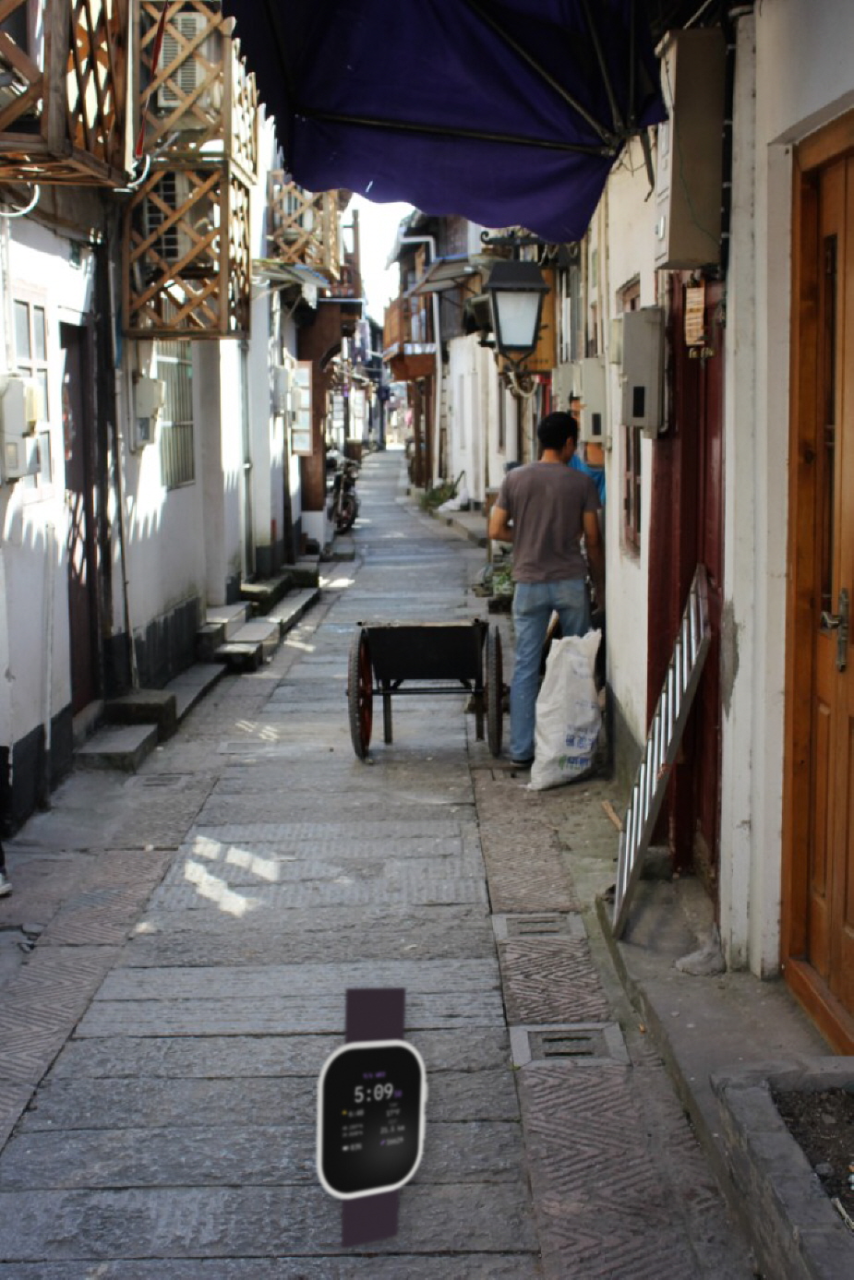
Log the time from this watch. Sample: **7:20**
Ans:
**5:09**
